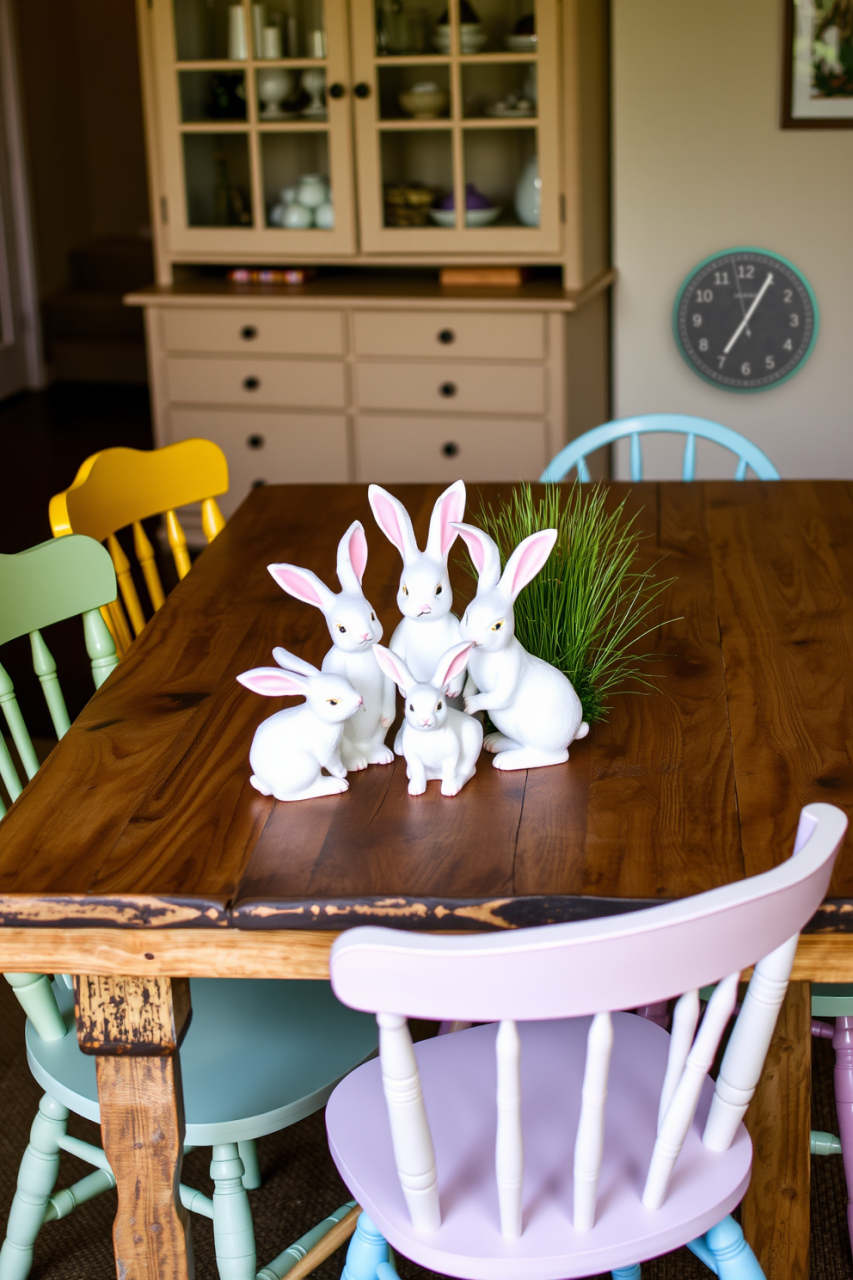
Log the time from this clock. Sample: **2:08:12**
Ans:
**7:04:58**
